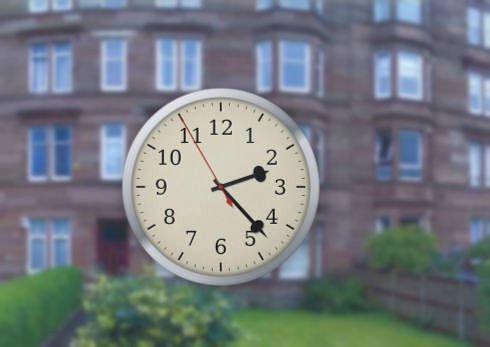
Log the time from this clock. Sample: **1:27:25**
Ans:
**2:22:55**
